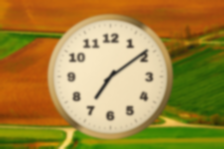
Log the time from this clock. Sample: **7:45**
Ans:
**7:09**
